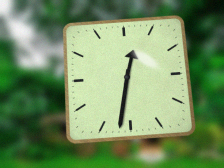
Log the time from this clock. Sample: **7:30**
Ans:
**12:32**
